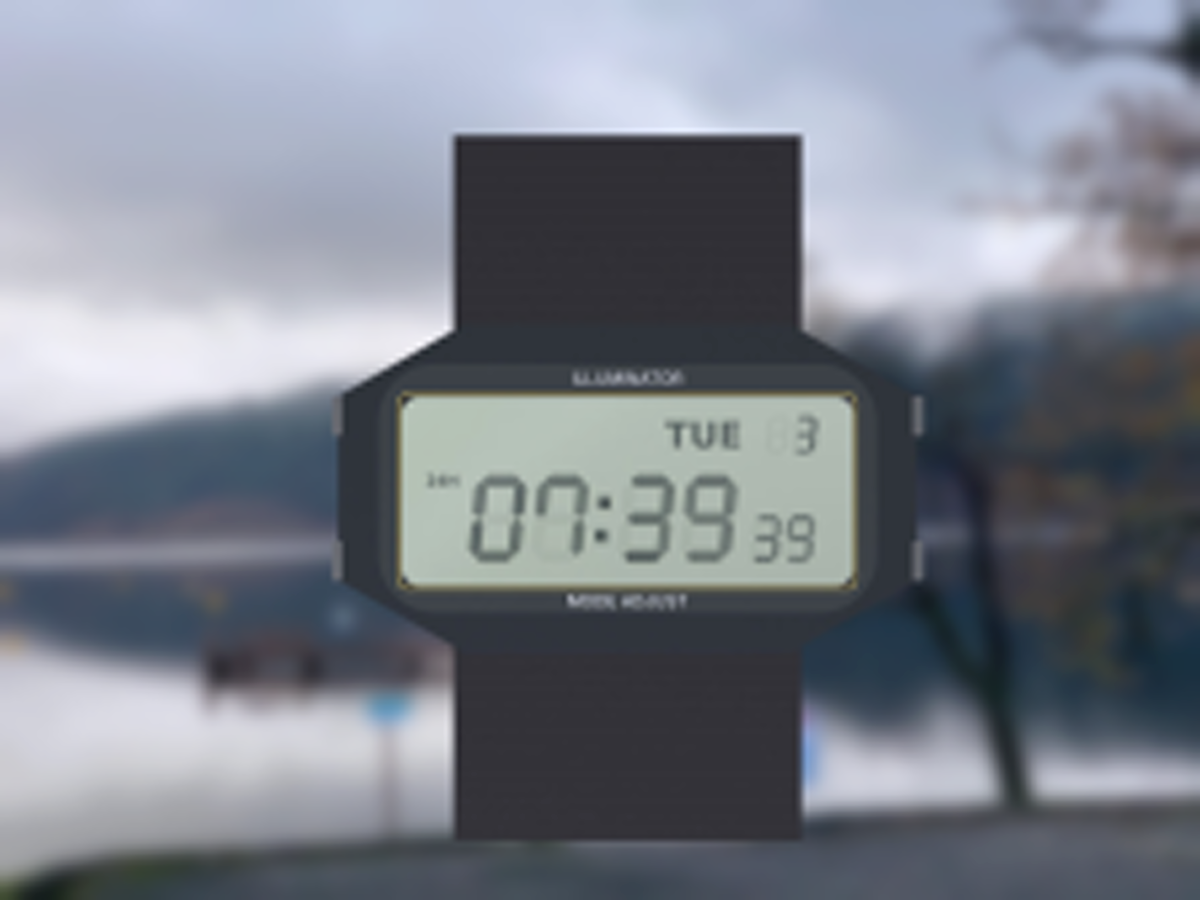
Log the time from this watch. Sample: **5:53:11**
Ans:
**7:39:39**
